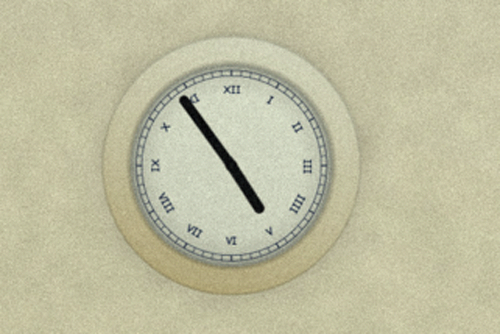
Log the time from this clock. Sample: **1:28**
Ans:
**4:54**
